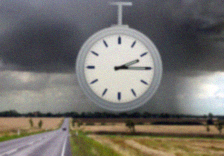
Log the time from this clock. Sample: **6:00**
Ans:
**2:15**
